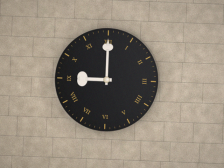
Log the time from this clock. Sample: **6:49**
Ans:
**9:00**
